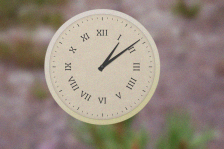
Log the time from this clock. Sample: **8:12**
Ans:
**1:09**
